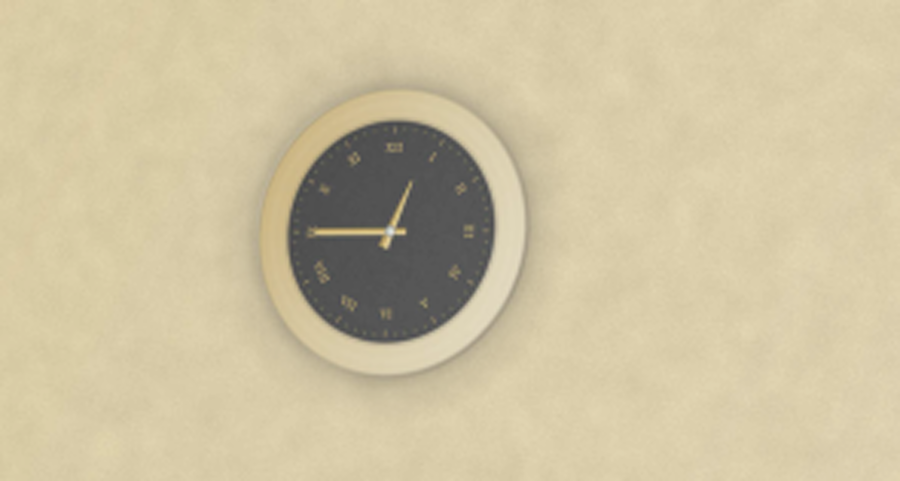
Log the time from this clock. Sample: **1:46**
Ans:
**12:45**
